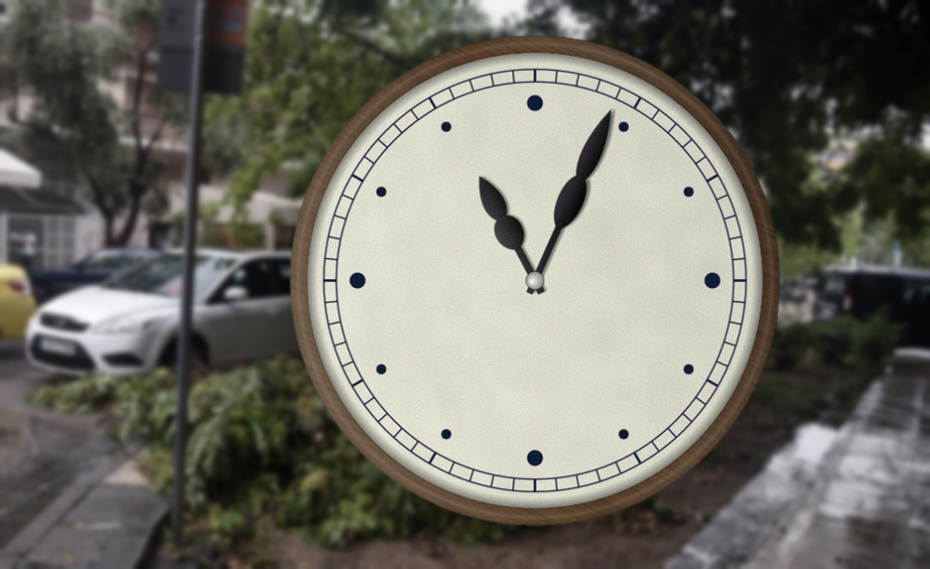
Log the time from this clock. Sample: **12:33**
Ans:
**11:04**
